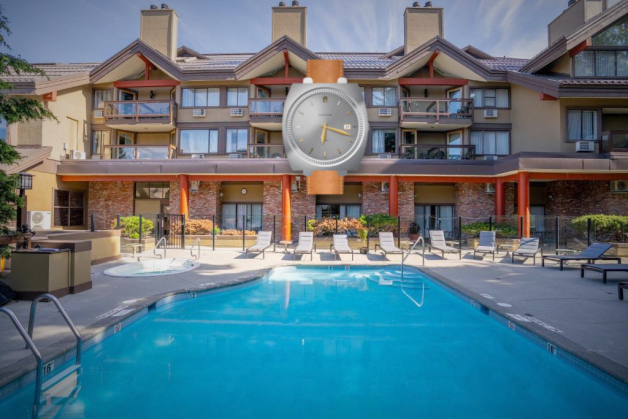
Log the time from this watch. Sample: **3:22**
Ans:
**6:18**
